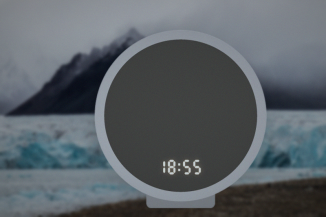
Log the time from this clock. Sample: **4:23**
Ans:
**18:55**
